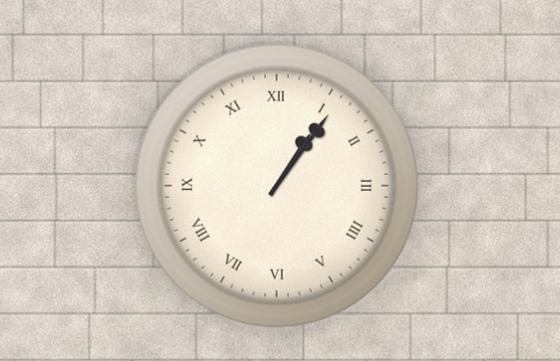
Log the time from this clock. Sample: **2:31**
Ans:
**1:06**
